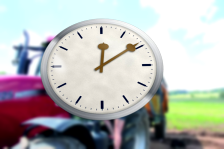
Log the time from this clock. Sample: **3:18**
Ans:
**12:09**
